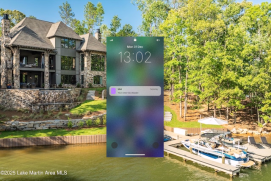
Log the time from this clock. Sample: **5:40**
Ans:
**13:02**
